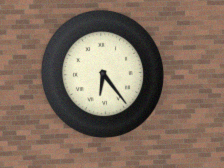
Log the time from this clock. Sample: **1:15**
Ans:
**6:24**
